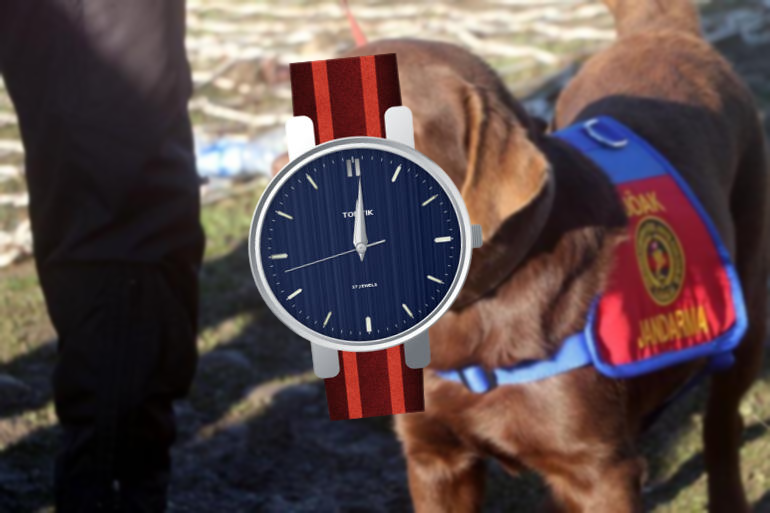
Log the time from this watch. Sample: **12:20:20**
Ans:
**12:00:43**
